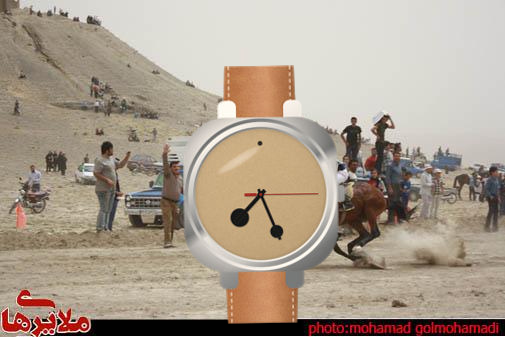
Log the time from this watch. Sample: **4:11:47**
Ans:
**7:26:15**
